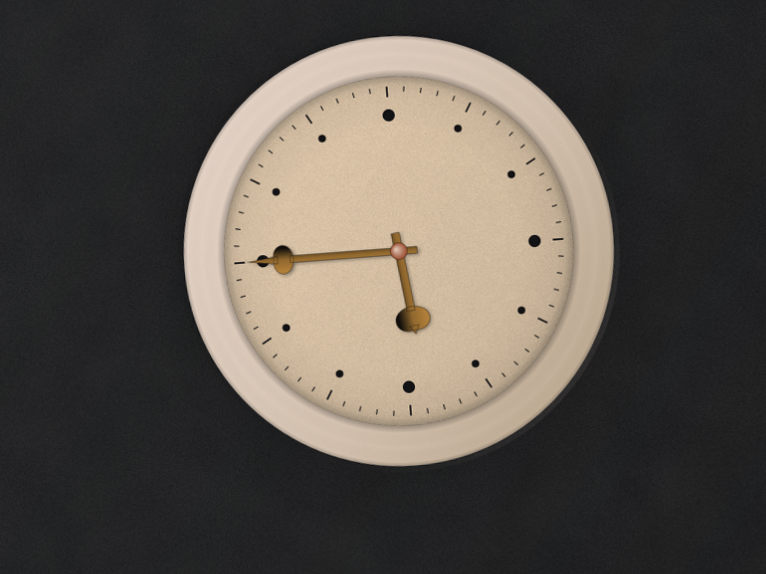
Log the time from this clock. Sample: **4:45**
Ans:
**5:45**
